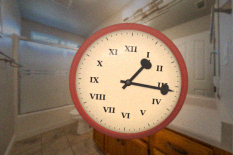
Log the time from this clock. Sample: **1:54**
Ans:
**1:16**
